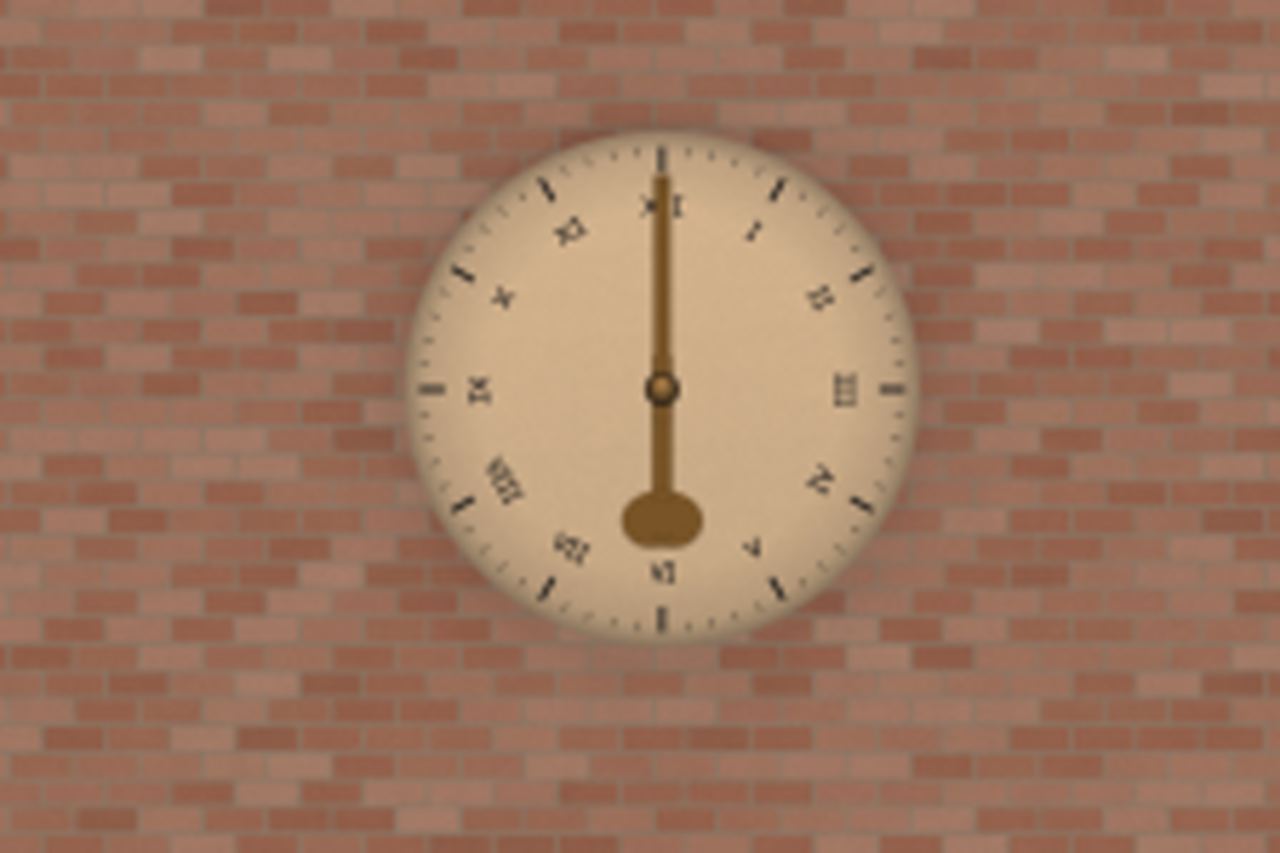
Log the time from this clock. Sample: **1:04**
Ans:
**6:00**
